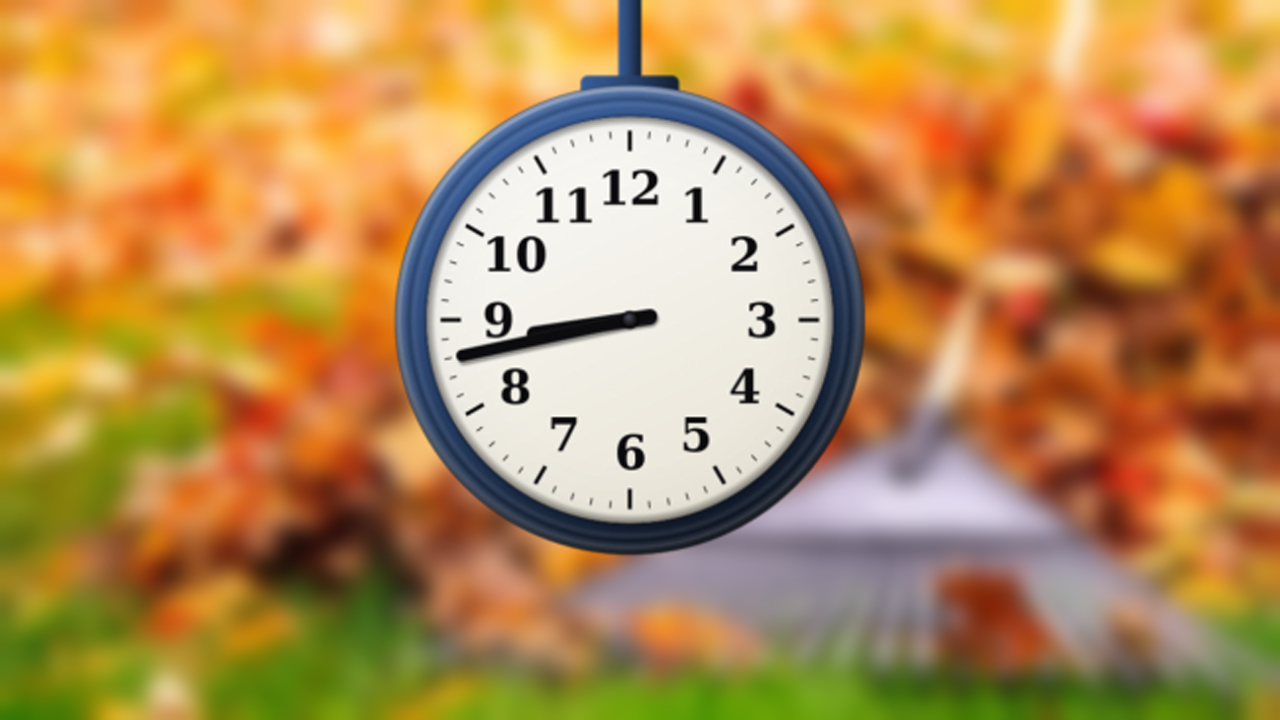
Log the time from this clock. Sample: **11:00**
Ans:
**8:43**
